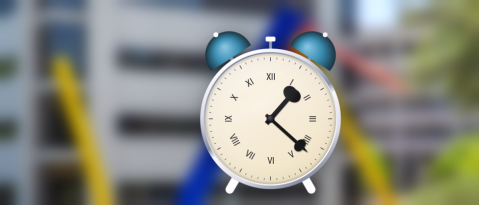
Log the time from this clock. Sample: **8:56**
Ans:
**1:22**
